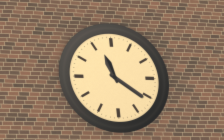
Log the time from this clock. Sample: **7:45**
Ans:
**11:21**
